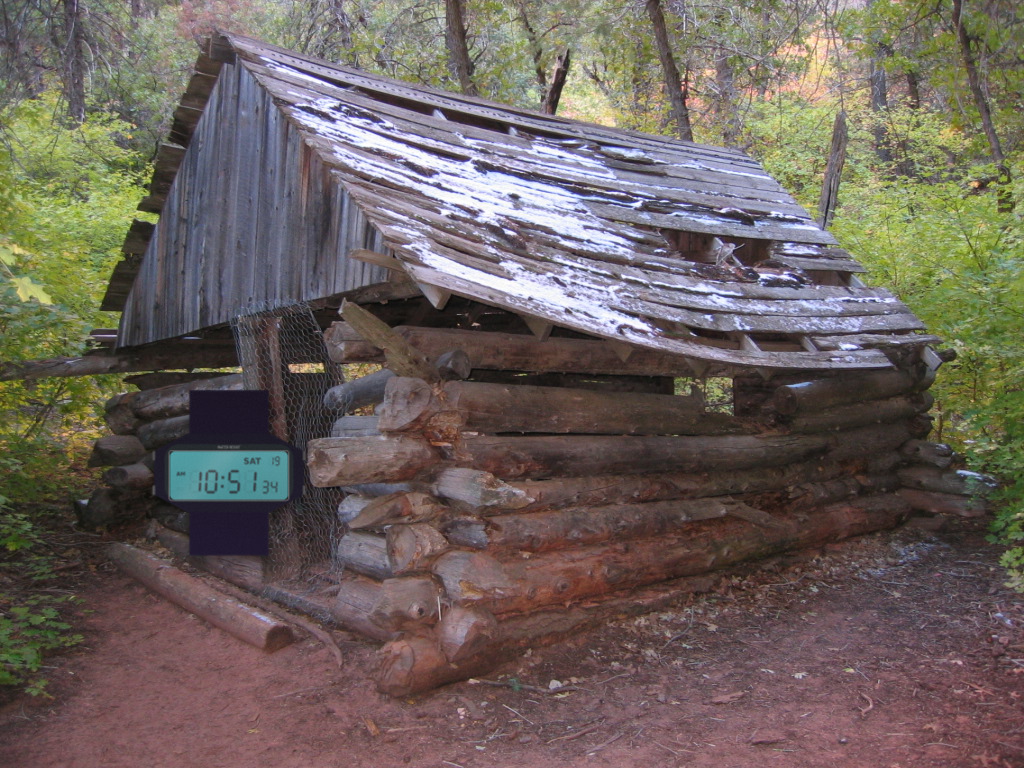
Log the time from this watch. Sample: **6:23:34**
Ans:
**10:51:34**
